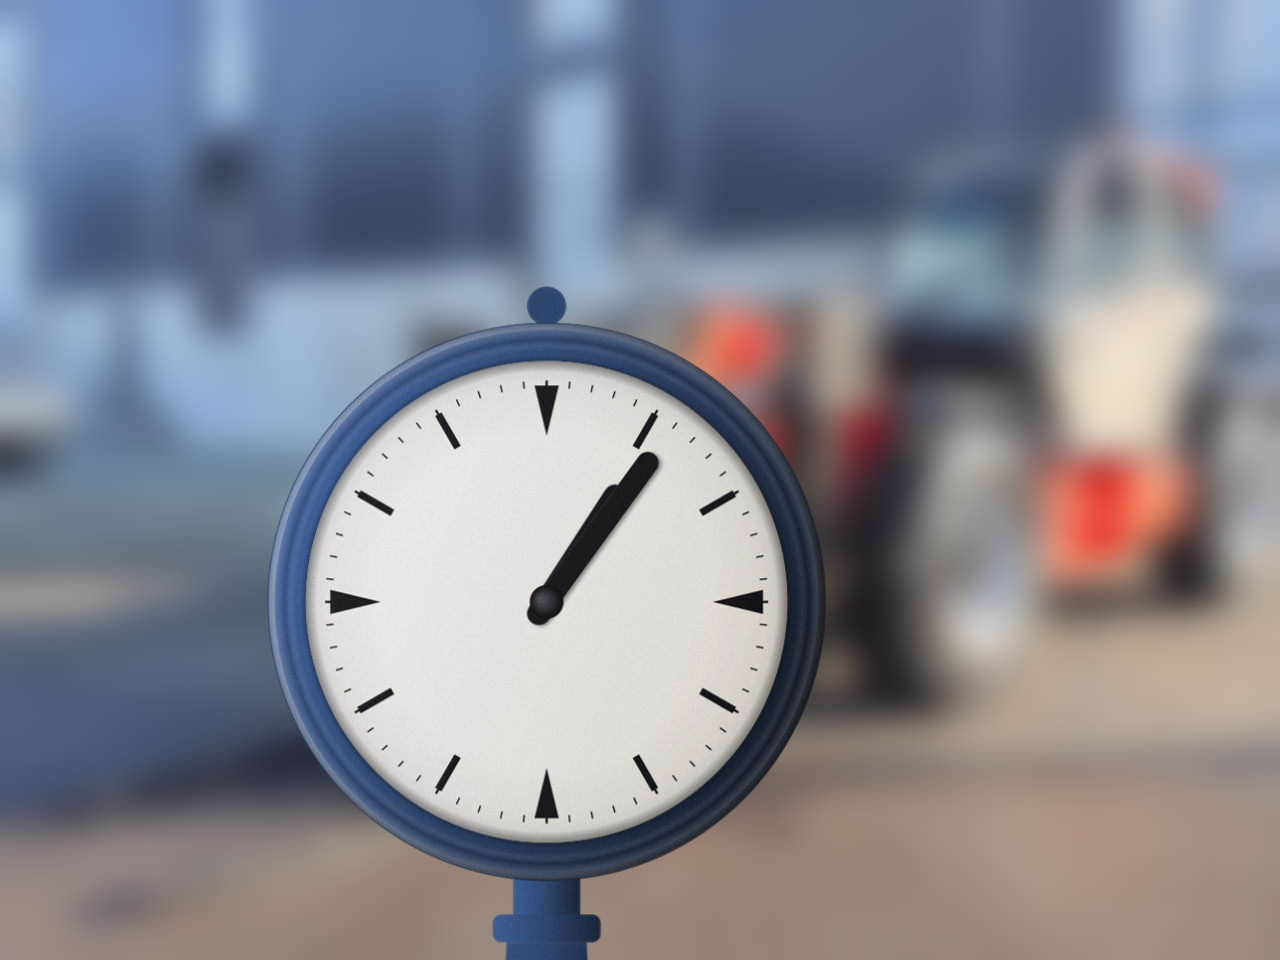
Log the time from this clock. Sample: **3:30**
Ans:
**1:06**
